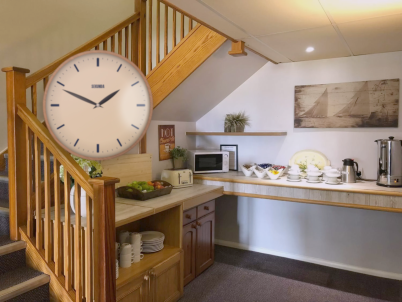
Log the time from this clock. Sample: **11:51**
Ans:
**1:49**
